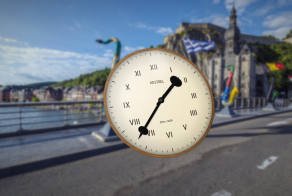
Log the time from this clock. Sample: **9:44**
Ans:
**1:37**
